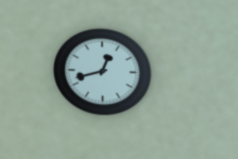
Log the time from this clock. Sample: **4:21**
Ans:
**12:42**
